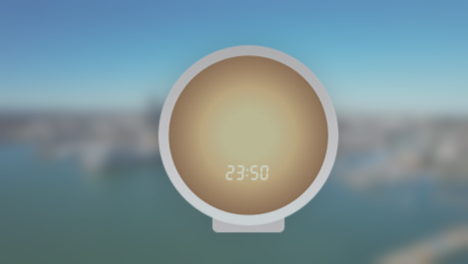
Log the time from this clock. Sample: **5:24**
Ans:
**23:50**
